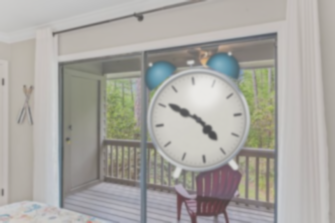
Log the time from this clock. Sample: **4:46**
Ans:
**4:51**
